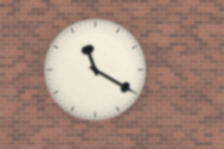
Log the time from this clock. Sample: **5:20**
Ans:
**11:20**
